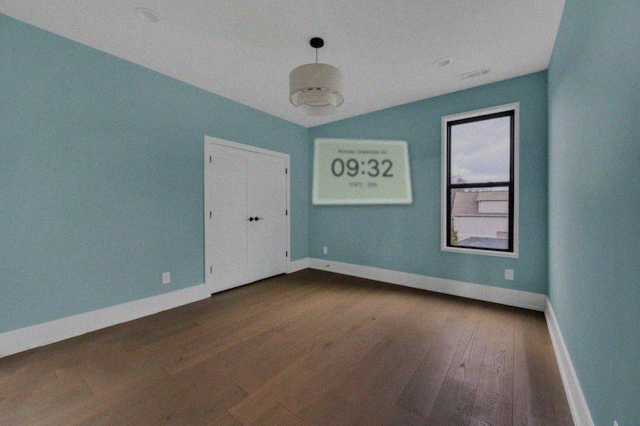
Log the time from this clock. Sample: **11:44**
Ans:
**9:32**
